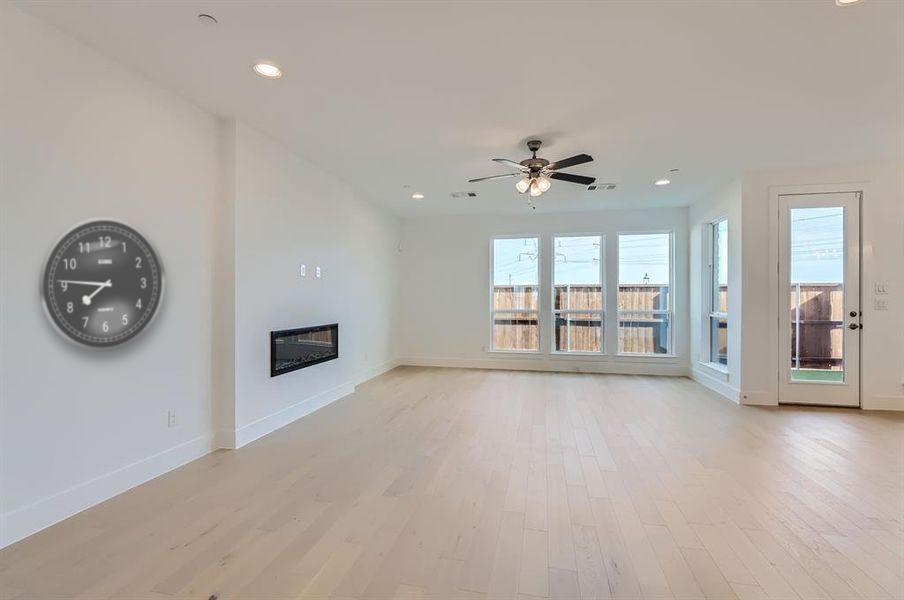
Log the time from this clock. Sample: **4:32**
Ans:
**7:46**
